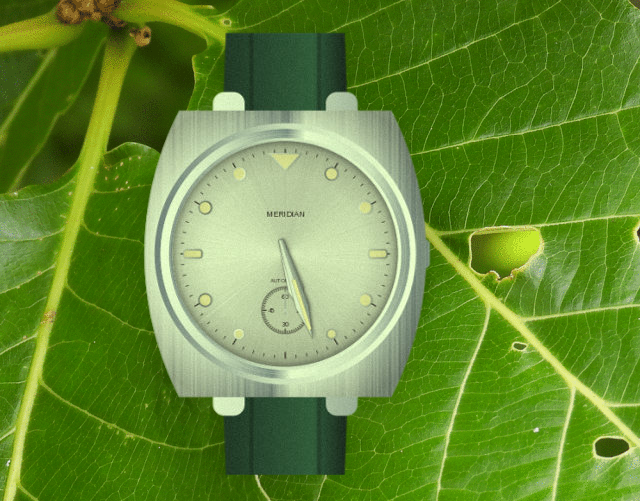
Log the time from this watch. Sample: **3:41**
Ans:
**5:27**
